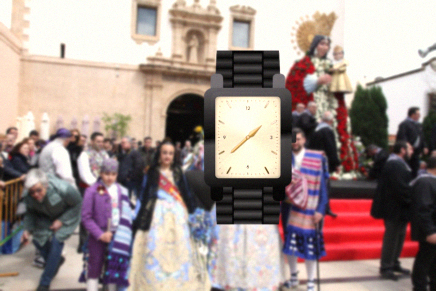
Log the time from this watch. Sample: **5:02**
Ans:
**1:38**
